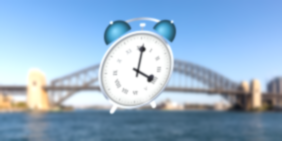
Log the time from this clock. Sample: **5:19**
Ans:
**4:01**
